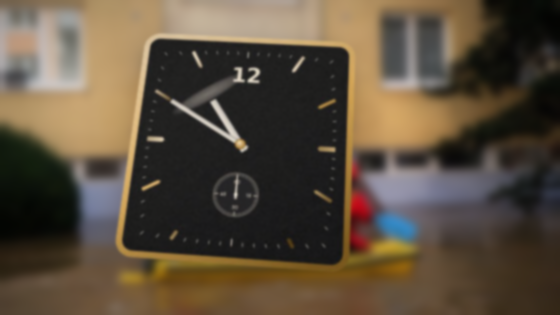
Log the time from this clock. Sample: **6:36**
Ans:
**10:50**
